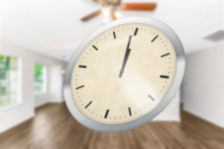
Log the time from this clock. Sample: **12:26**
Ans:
**11:59**
